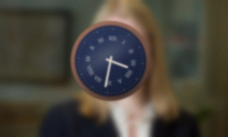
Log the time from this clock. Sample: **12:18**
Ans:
**3:31**
